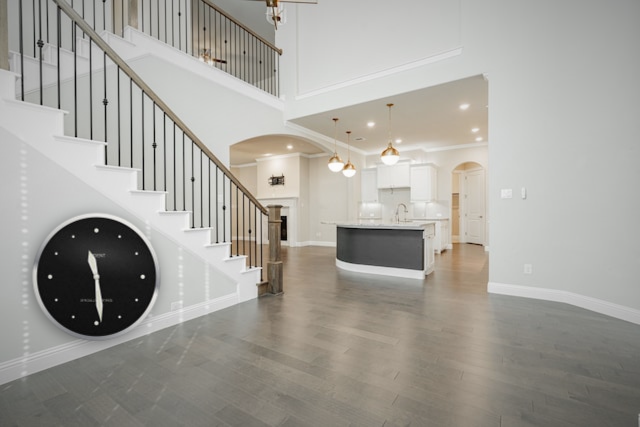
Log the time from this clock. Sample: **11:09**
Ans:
**11:29**
